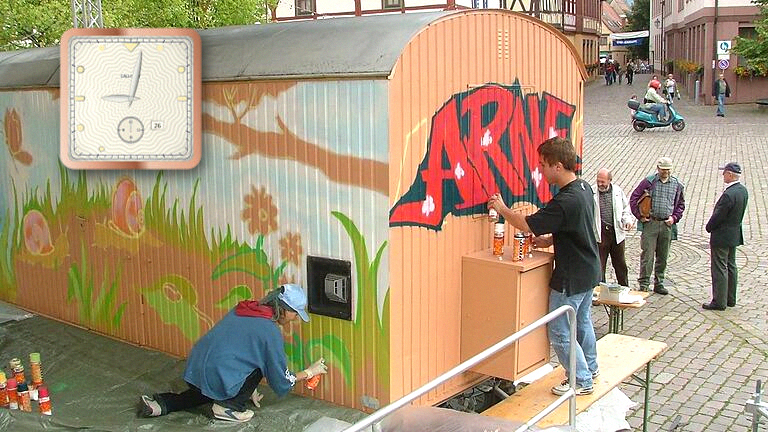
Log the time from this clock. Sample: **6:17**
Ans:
**9:02**
